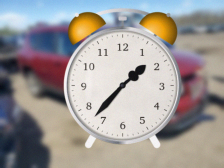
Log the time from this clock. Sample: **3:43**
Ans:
**1:37**
